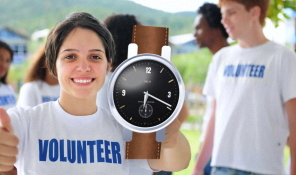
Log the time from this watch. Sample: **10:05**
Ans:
**6:19**
